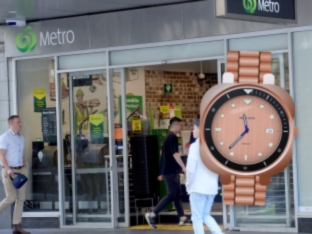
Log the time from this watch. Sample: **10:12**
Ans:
**11:37**
